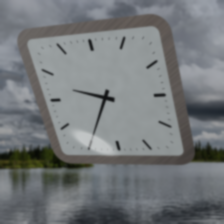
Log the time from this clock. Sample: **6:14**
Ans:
**9:35**
